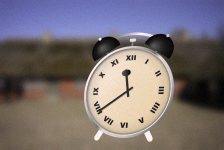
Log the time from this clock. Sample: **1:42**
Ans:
**11:39**
